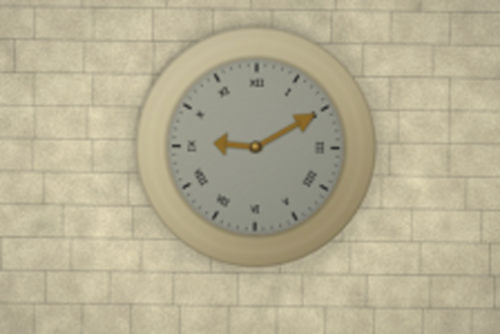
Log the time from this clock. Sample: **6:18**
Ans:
**9:10**
